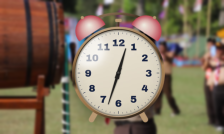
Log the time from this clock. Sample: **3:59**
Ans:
**12:33**
